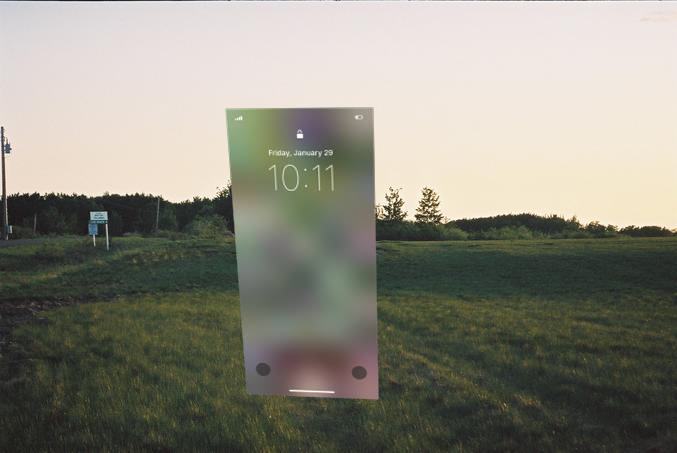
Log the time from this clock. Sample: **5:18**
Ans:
**10:11**
